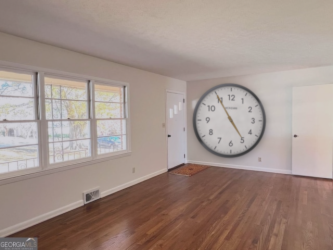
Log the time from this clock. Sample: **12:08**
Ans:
**4:55**
